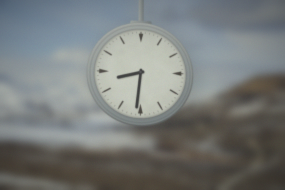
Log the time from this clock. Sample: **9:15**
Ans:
**8:31**
